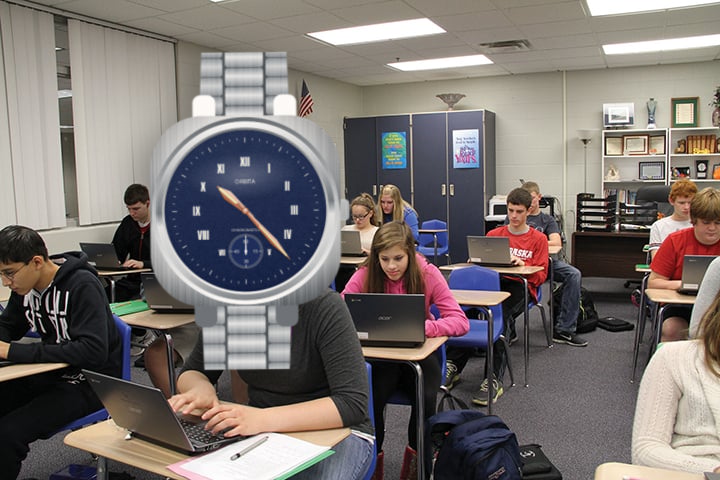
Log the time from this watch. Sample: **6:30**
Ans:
**10:23**
